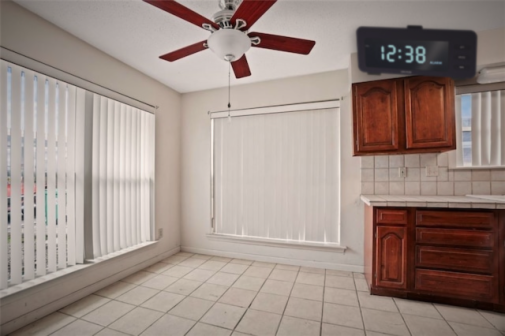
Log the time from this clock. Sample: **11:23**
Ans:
**12:38**
